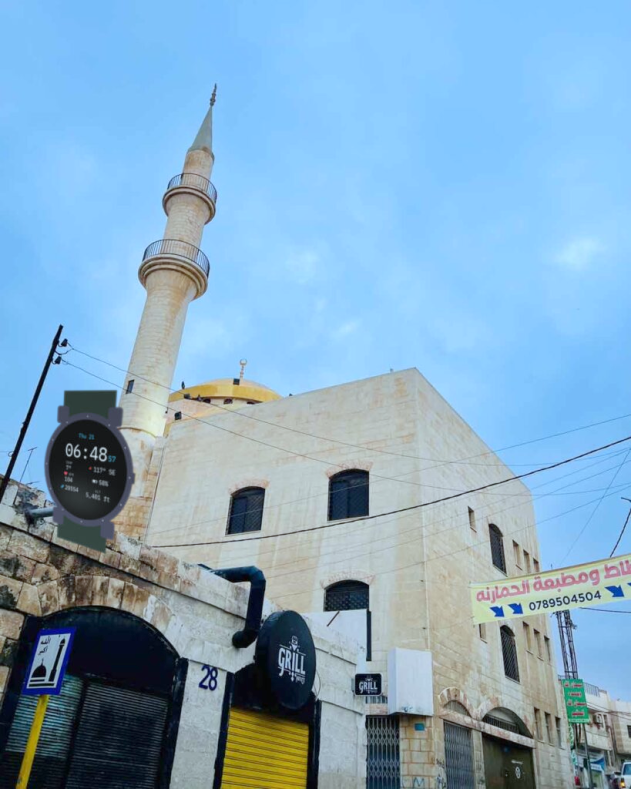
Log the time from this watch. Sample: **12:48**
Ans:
**6:48**
